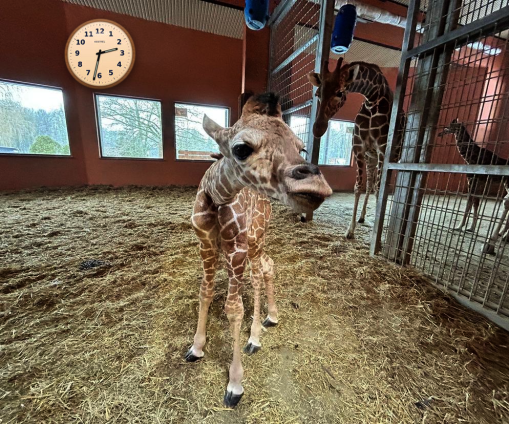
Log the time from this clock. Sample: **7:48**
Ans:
**2:32**
